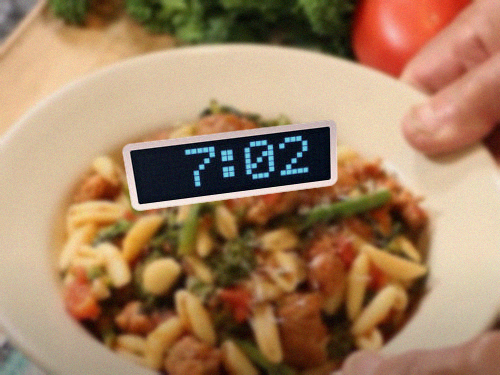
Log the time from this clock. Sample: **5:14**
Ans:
**7:02**
